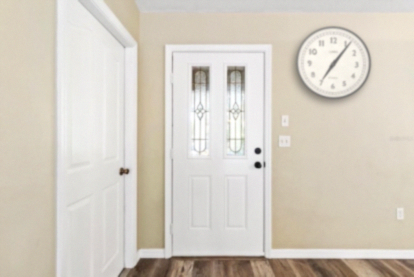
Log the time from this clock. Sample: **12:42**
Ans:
**7:06**
